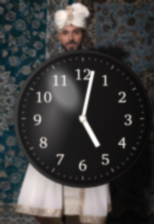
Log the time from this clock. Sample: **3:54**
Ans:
**5:02**
